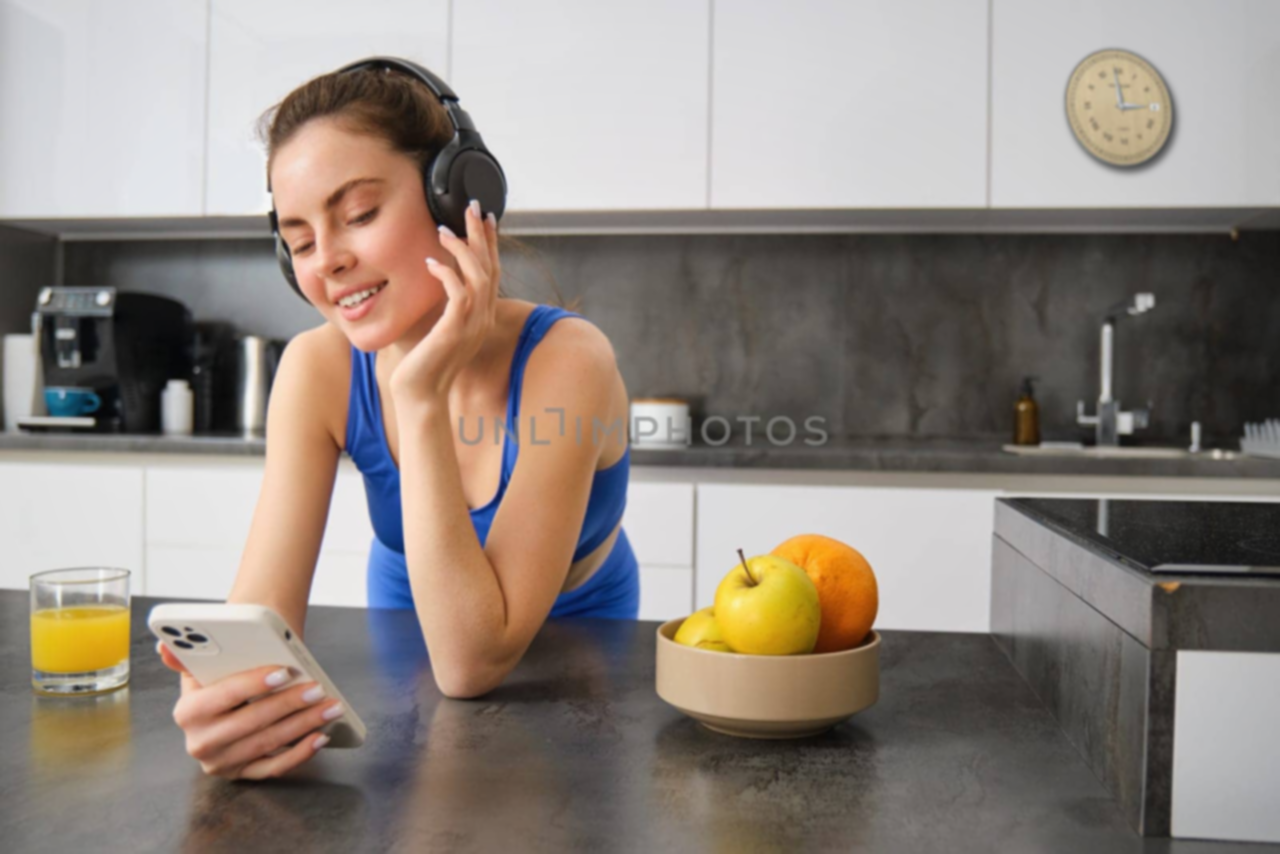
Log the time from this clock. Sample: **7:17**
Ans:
**2:59**
